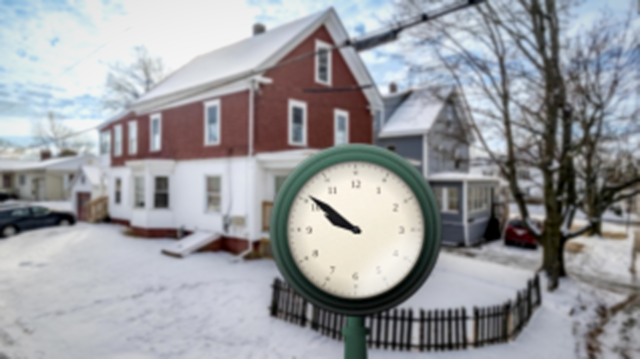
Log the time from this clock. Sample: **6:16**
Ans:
**9:51**
